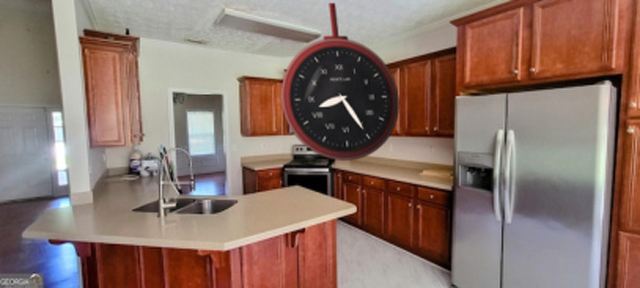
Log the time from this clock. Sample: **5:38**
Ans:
**8:25**
